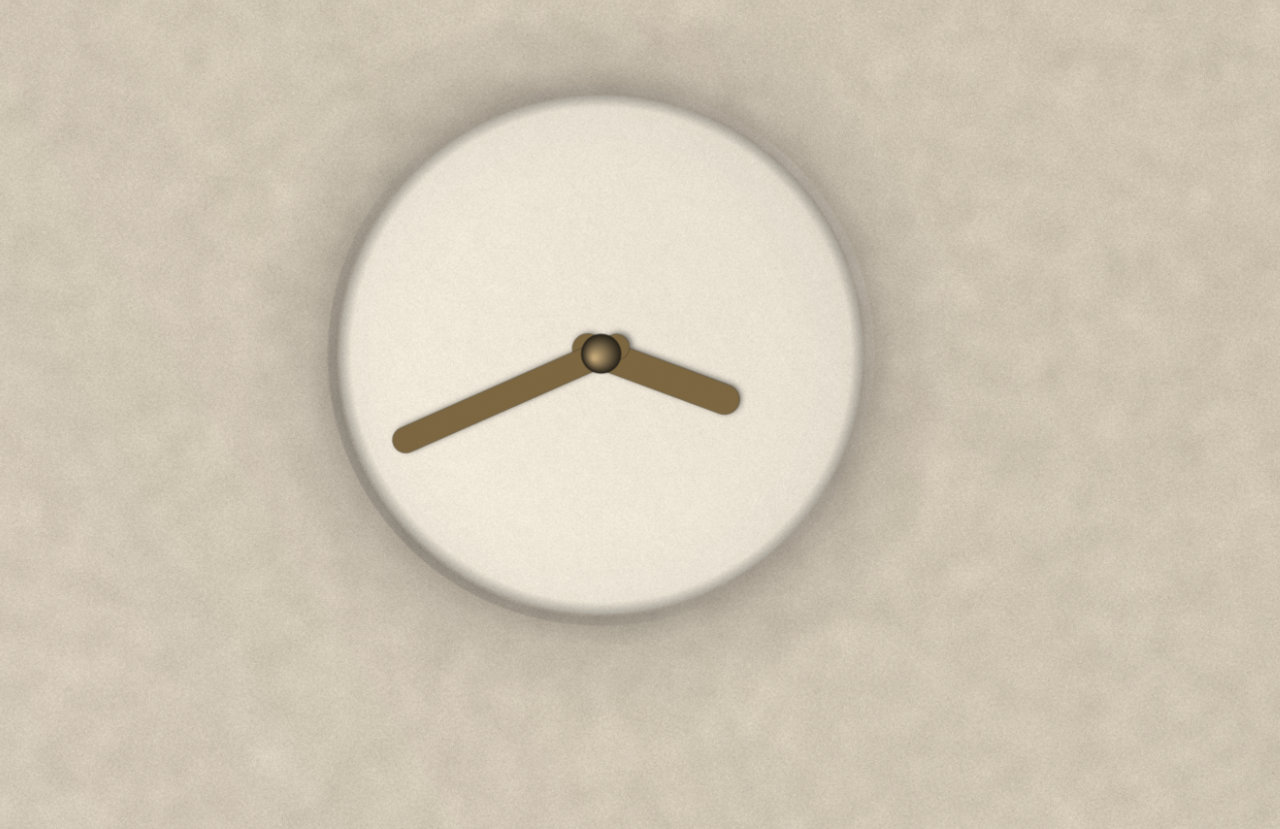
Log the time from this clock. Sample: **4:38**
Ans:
**3:41**
